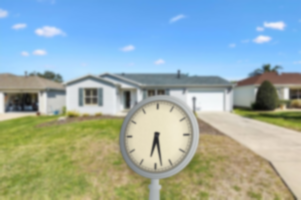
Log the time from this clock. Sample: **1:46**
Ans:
**6:28**
